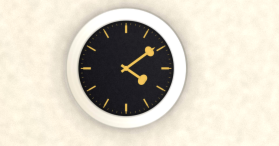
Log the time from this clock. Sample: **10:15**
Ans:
**4:09**
